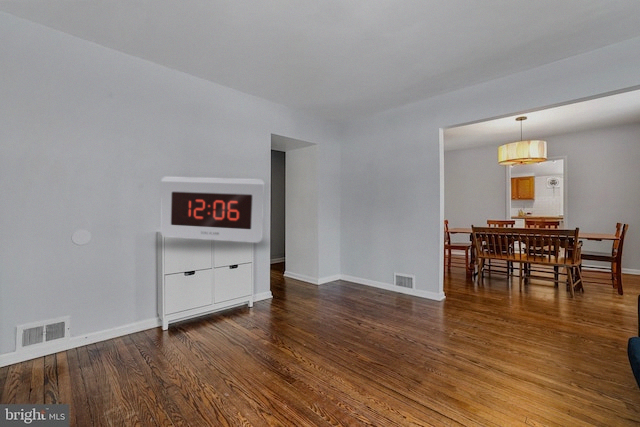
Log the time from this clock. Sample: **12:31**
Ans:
**12:06**
